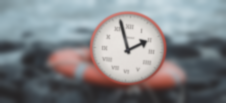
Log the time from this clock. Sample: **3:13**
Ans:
**1:57**
